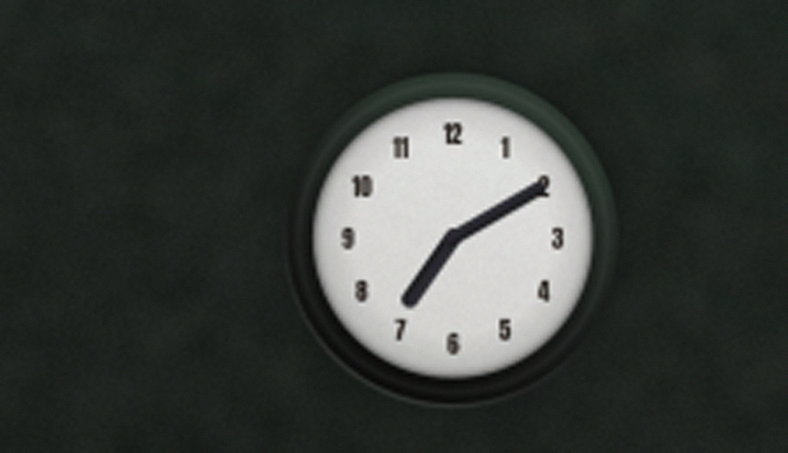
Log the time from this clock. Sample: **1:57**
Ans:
**7:10**
